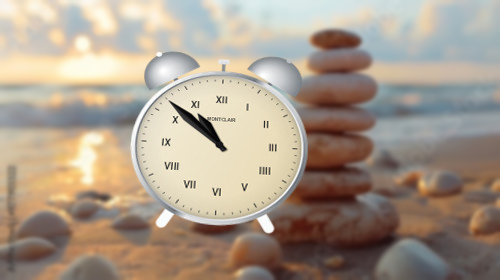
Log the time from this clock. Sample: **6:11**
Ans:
**10:52**
